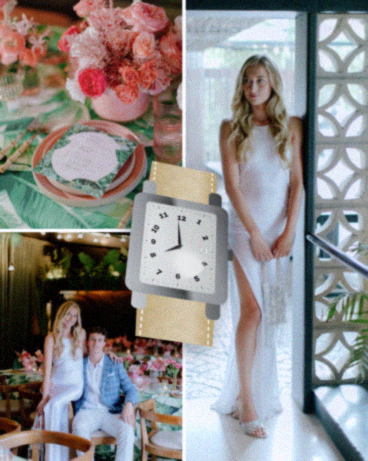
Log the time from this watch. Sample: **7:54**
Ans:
**7:59**
